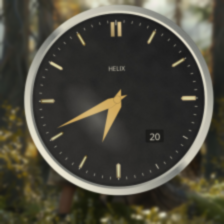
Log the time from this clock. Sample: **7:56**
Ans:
**6:41**
